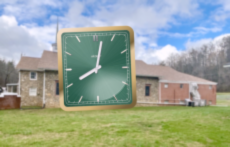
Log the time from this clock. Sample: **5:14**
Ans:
**8:02**
